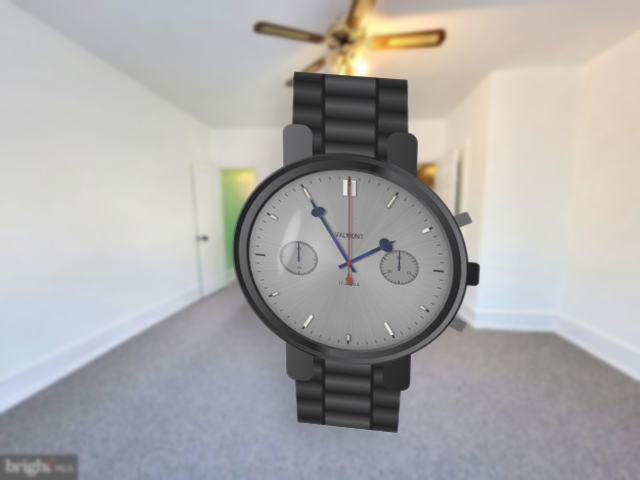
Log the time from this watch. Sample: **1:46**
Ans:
**1:55**
